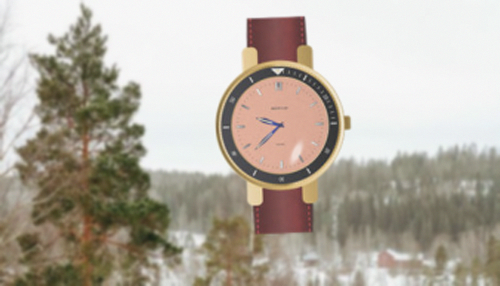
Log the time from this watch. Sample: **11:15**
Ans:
**9:38**
